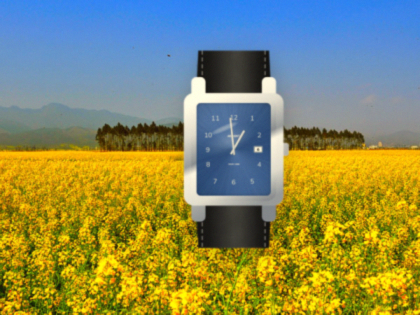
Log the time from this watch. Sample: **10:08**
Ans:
**12:59**
